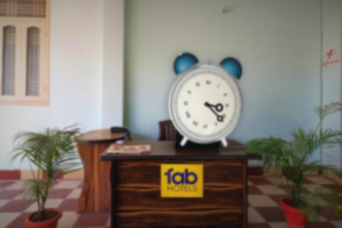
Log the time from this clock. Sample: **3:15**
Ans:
**3:22**
